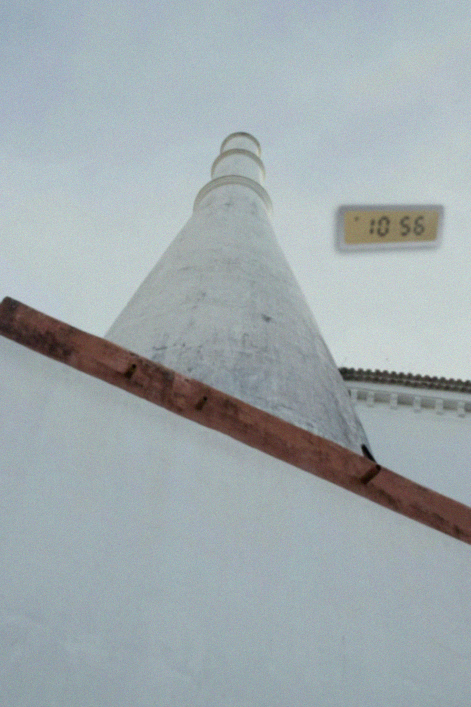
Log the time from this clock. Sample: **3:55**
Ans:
**10:56**
